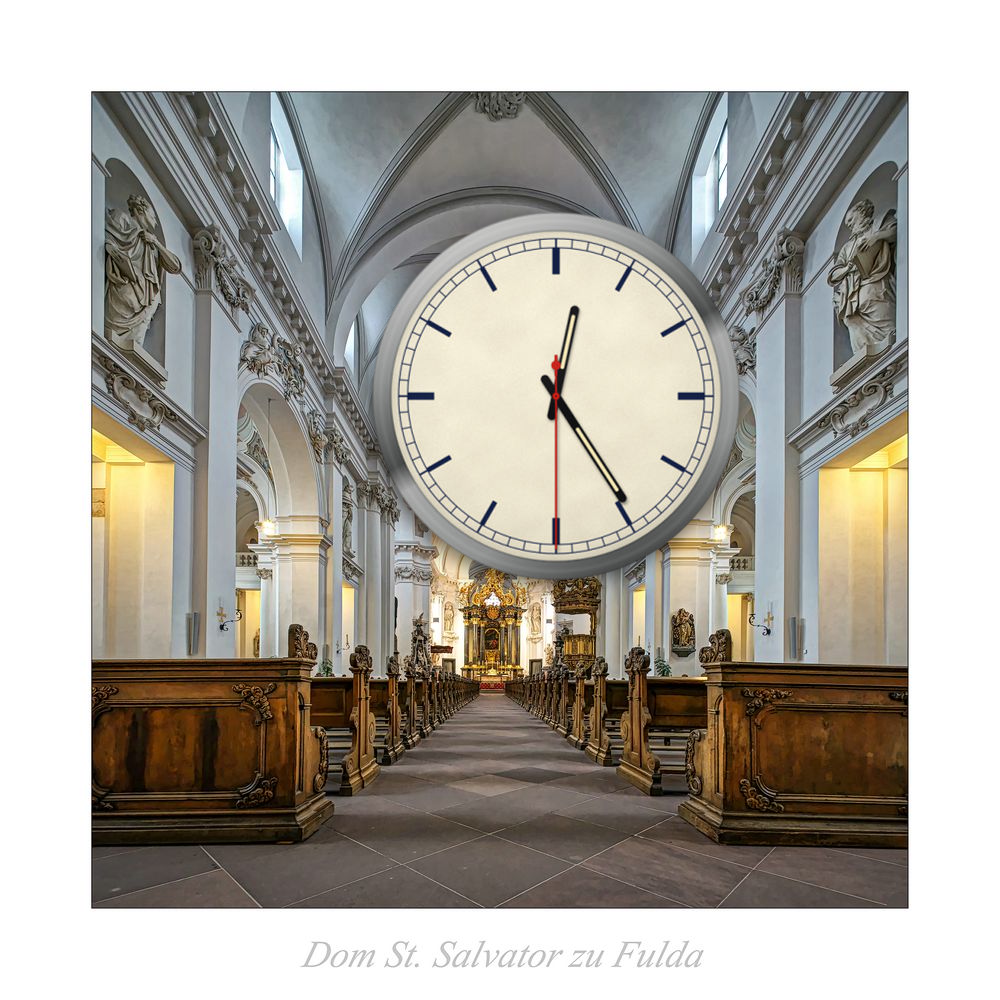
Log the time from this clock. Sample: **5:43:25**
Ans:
**12:24:30**
